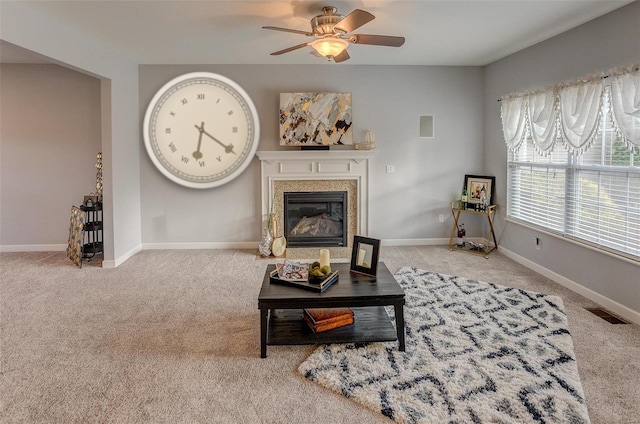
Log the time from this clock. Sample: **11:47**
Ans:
**6:21**
